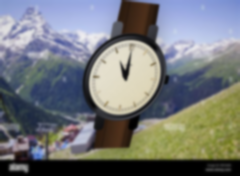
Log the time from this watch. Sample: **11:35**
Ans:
**11:00**
